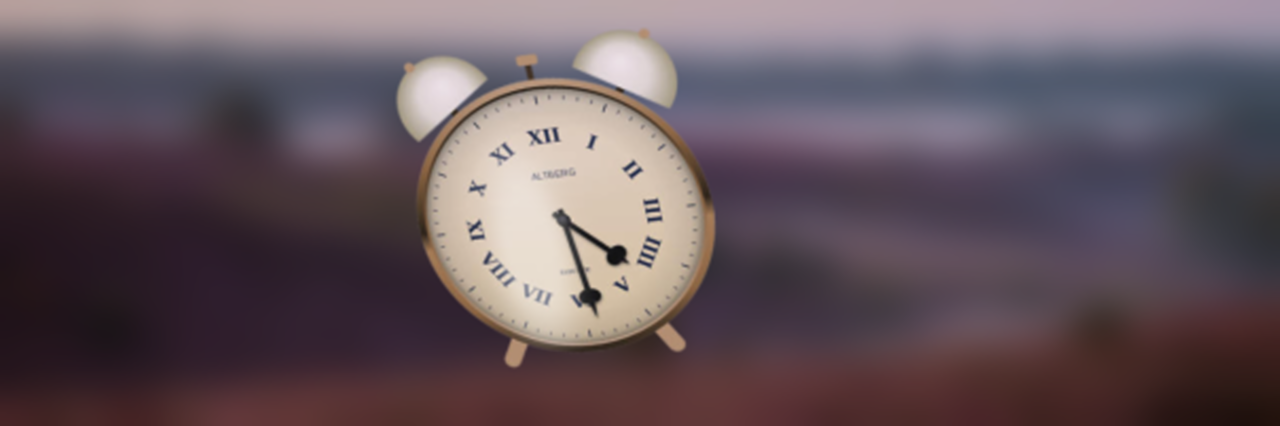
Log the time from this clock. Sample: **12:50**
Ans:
**4:29**
